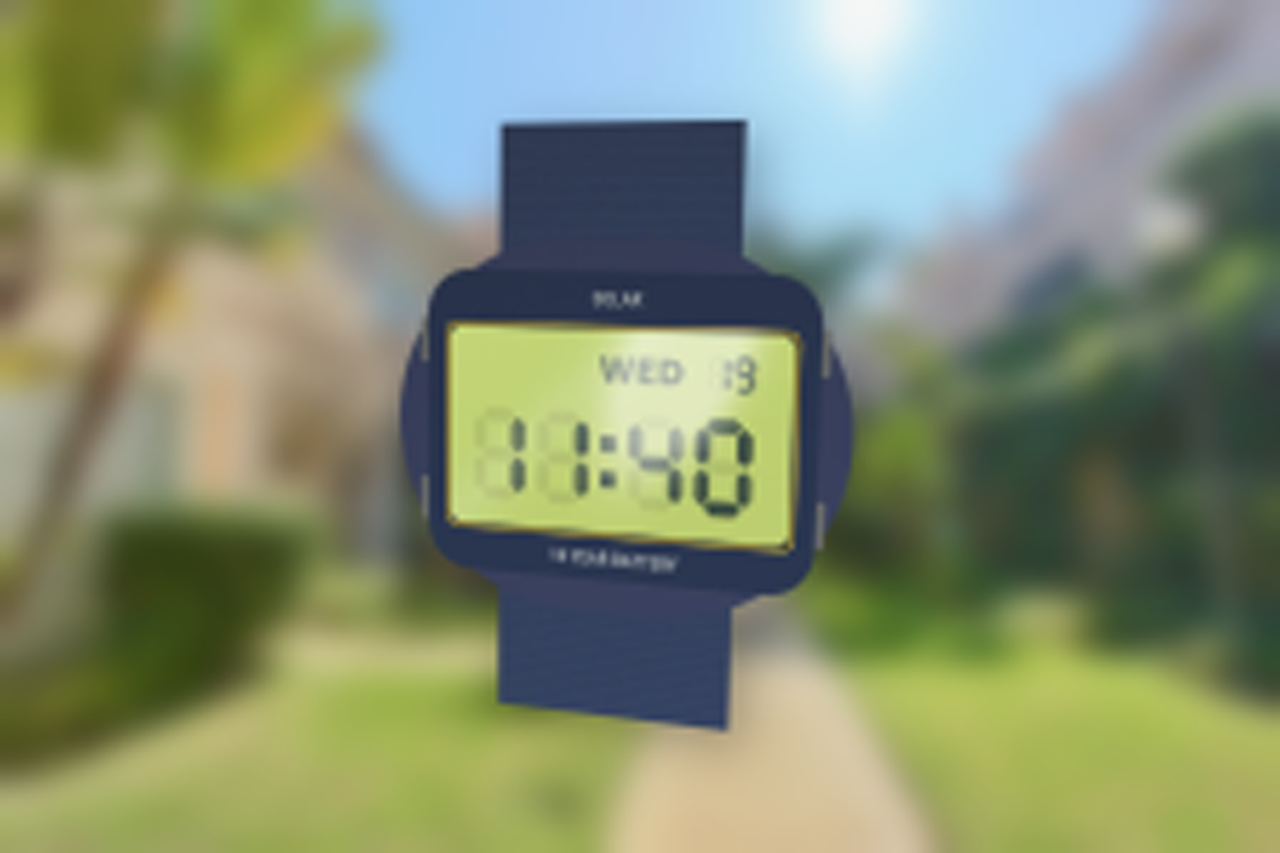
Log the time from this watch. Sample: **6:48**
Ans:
**11:40**
